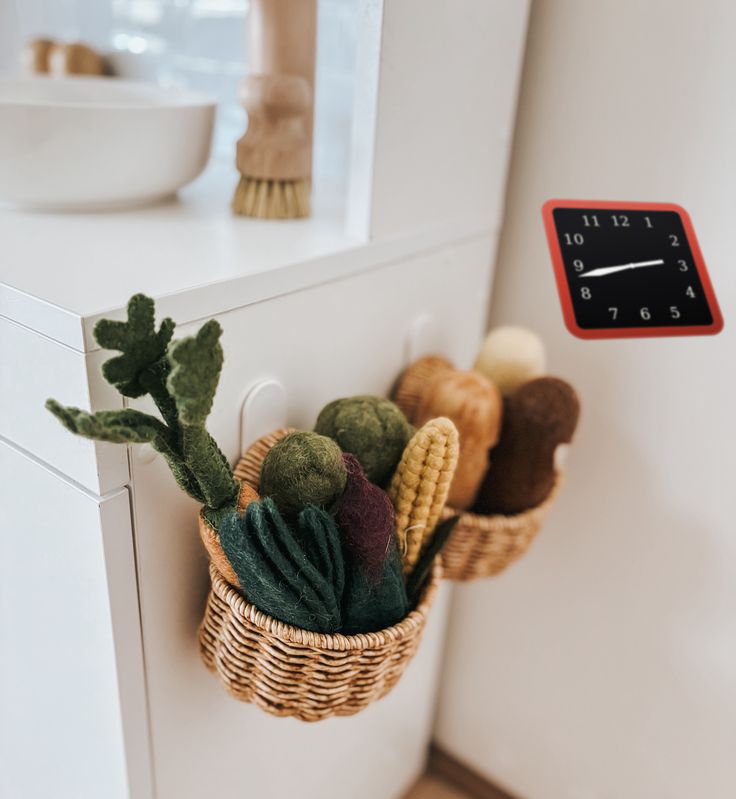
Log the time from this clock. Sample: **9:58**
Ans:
**2:43**
